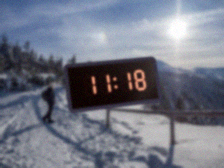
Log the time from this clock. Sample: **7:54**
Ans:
**11:18**
